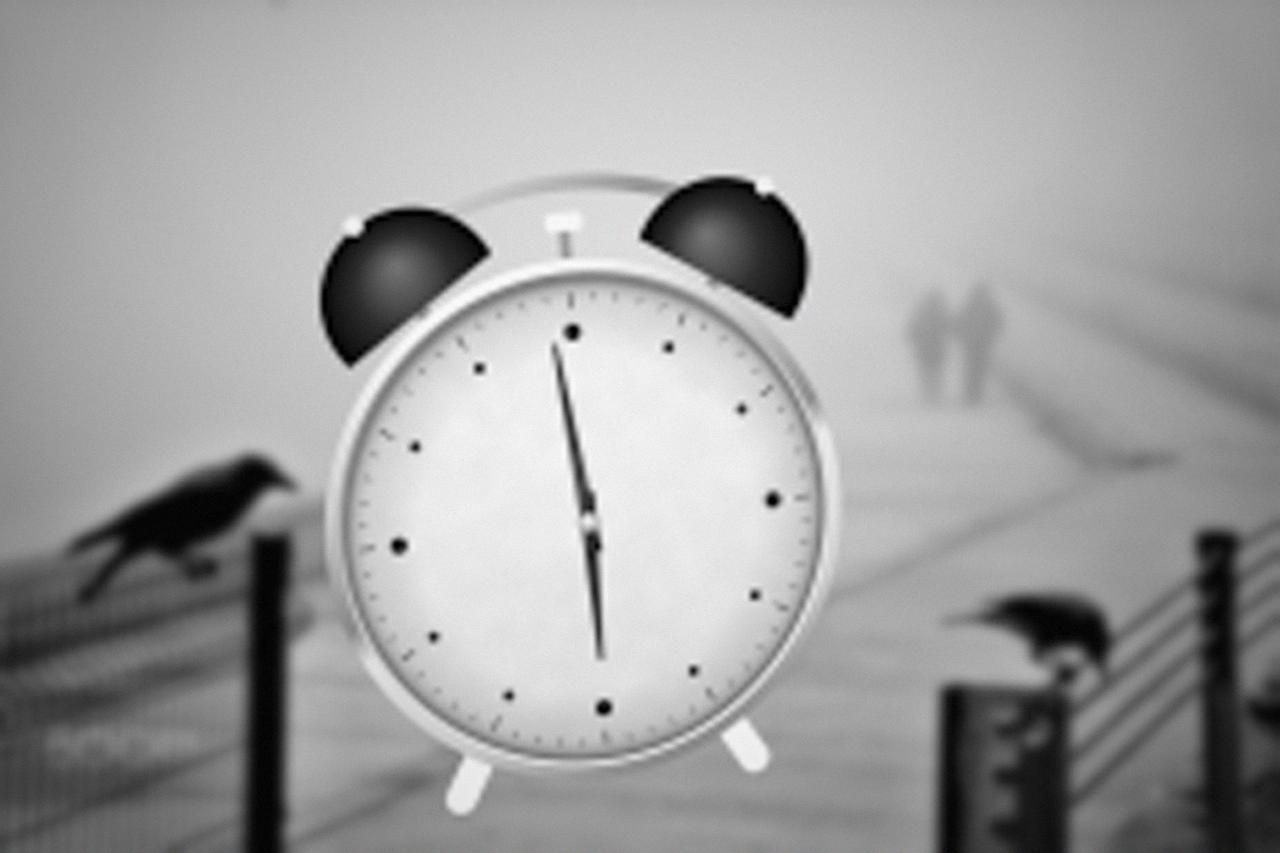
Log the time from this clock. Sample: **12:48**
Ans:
**5:59**
